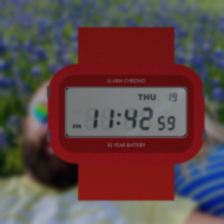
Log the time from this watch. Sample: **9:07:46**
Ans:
**11:42:59**
